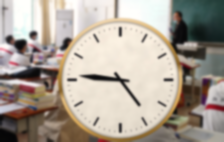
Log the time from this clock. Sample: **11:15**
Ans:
**4:46**
